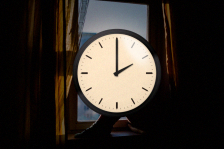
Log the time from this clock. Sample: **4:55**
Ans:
**2:00**
